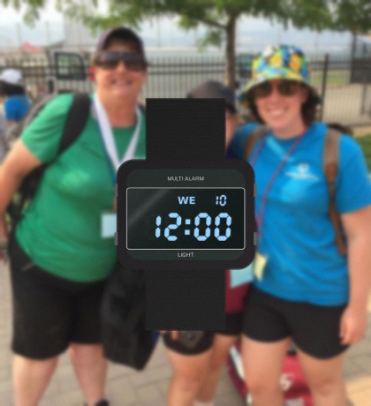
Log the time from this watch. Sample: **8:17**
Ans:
**12:00**
